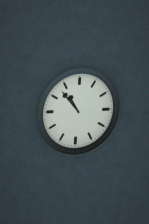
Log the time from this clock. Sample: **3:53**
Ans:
**10:53**
